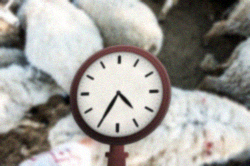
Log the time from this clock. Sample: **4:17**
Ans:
**4:35**
